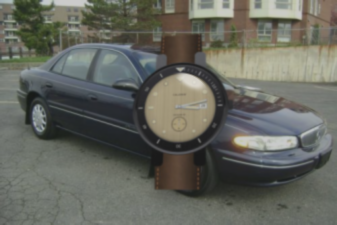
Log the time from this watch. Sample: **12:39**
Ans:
**3:13**
